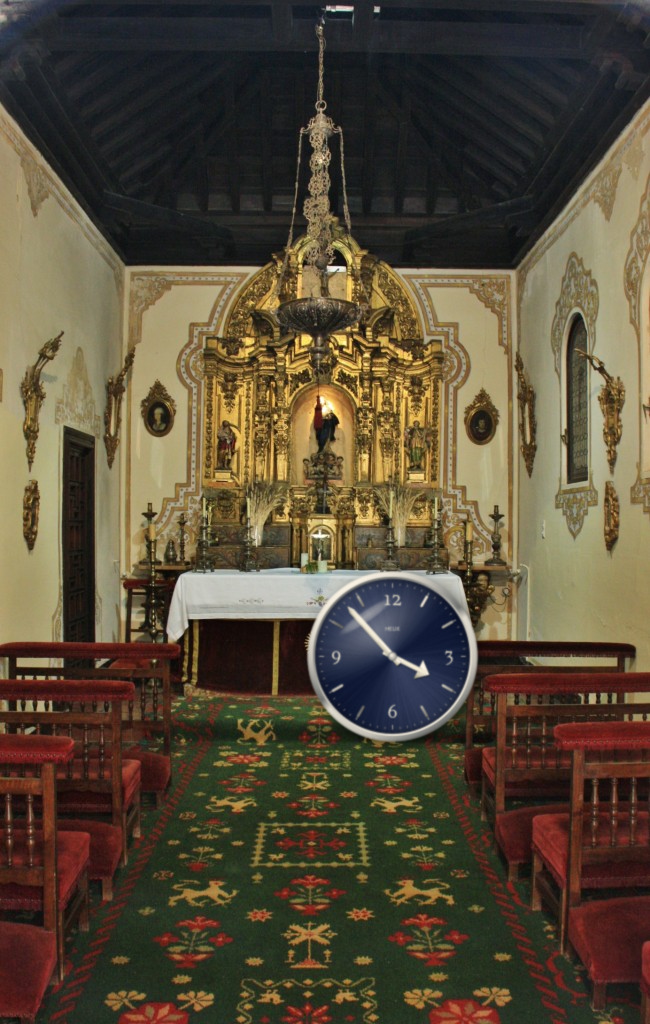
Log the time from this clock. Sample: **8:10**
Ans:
**3:53**
